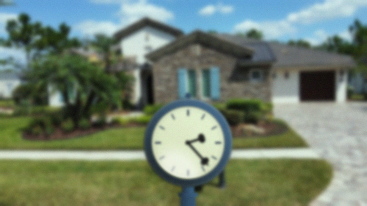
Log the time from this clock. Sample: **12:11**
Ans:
**2:23**
